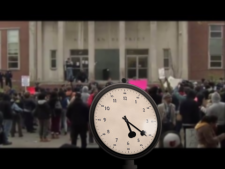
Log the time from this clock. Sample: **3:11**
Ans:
**5:21**
